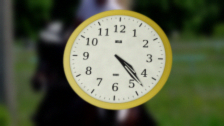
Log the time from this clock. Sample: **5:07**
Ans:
**4:23**
